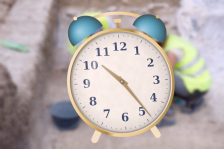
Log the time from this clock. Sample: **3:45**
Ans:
**10:24**
